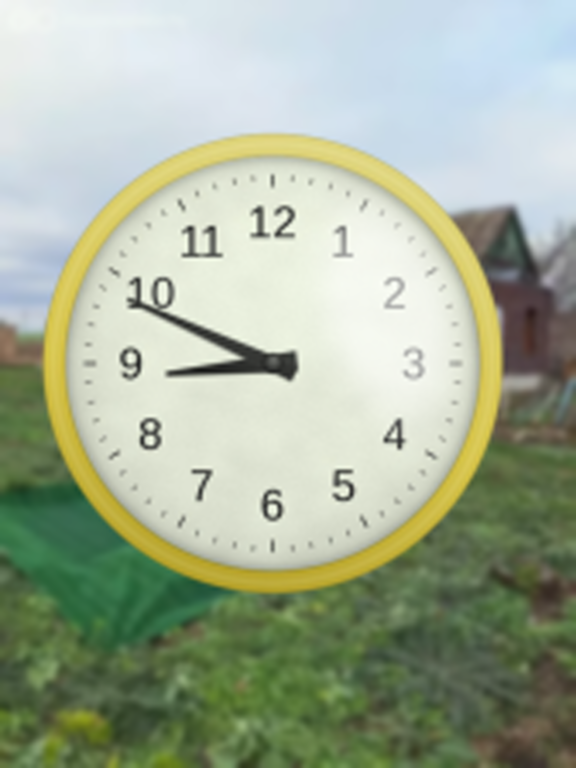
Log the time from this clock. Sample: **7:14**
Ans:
**8:49**
